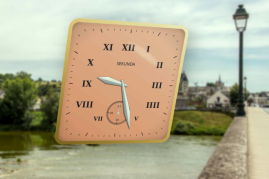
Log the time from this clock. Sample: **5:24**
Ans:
**9:27**
